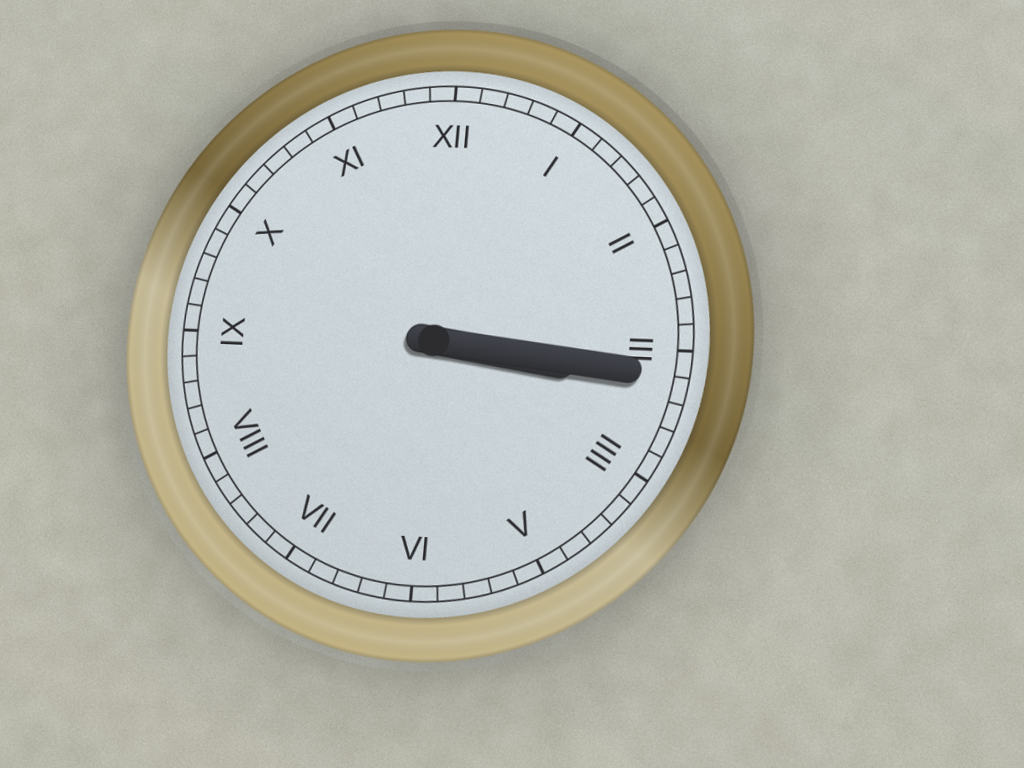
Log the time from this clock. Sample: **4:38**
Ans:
**3:16**
